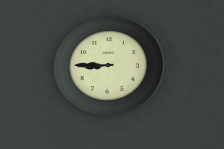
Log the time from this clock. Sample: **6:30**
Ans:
**8:45**
